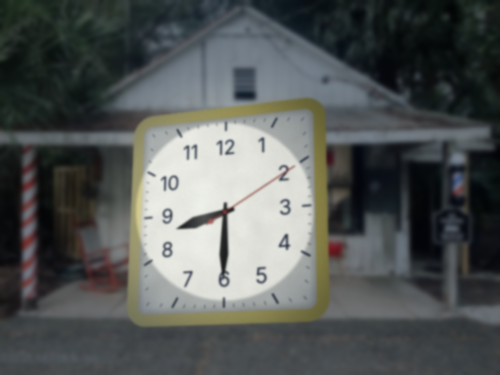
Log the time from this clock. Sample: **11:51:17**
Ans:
**8:30:10**
